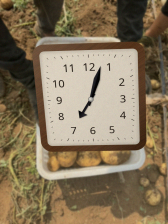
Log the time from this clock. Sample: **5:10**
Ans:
**7:03**
